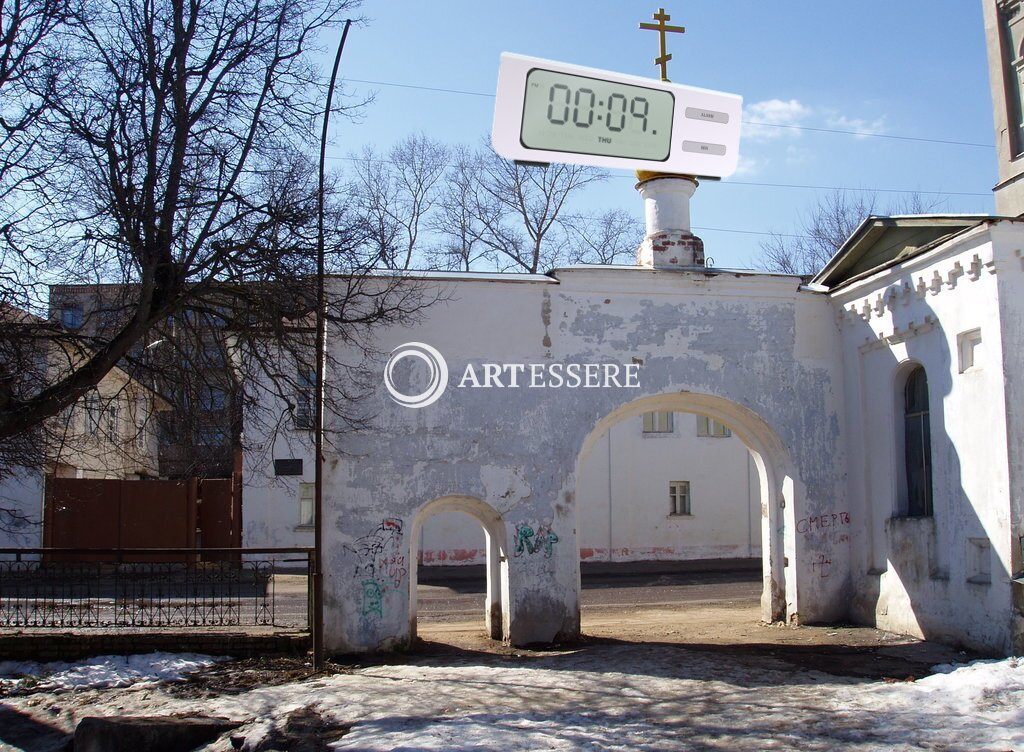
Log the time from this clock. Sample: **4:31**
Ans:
**0:09**
